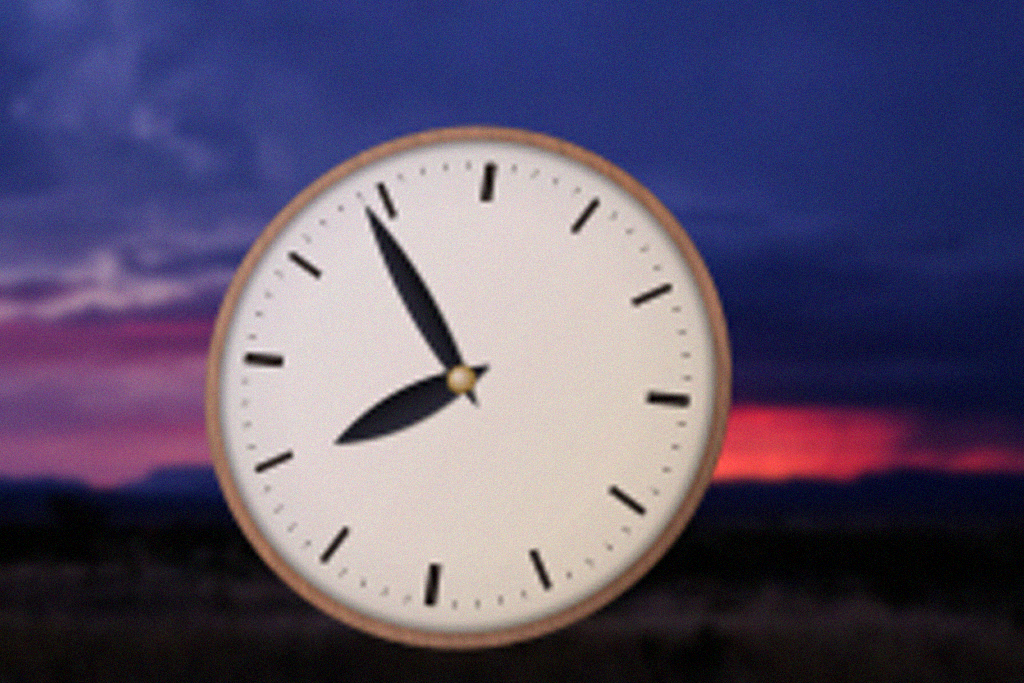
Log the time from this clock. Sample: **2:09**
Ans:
**7:54**
